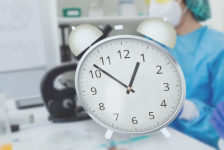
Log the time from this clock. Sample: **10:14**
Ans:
**12:52**
